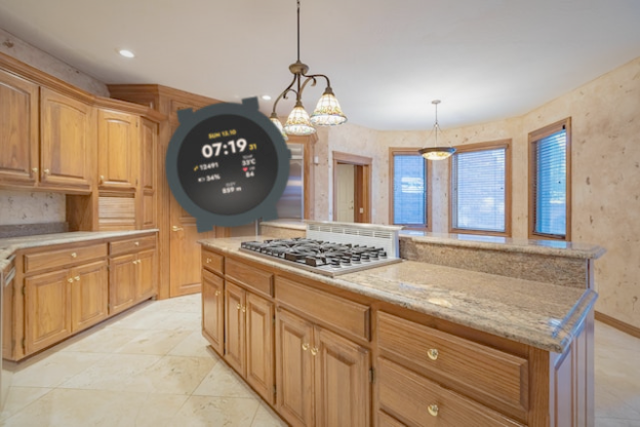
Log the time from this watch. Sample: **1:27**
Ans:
**7:19**
